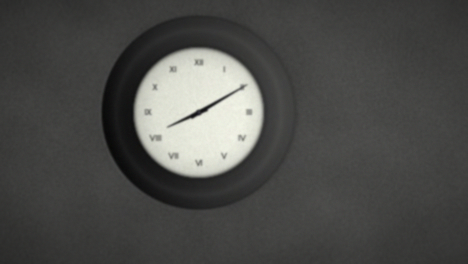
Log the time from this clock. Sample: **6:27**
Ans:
**8:10**
